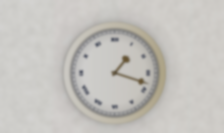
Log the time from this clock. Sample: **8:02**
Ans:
**1:18**
